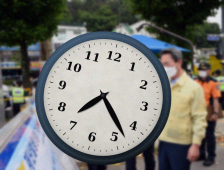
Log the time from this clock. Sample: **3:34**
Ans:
**7:23**
